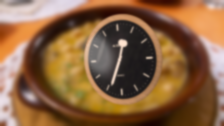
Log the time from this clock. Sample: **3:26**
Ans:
**12:34**
